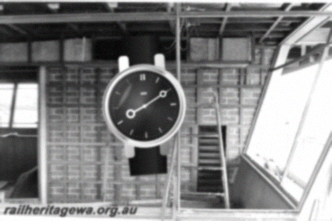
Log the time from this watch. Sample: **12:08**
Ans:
**8:10**
